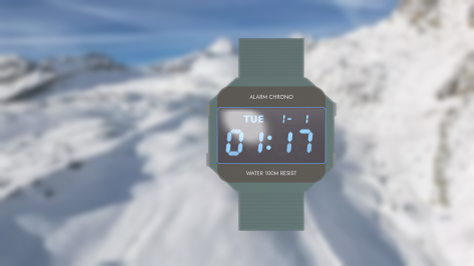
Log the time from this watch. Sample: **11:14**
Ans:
**1:17**
